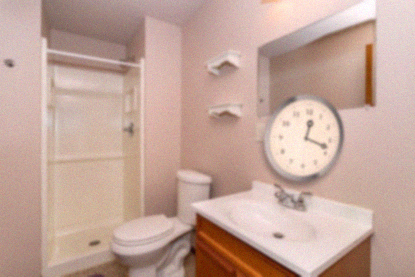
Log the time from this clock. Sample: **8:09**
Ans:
**12:18**
